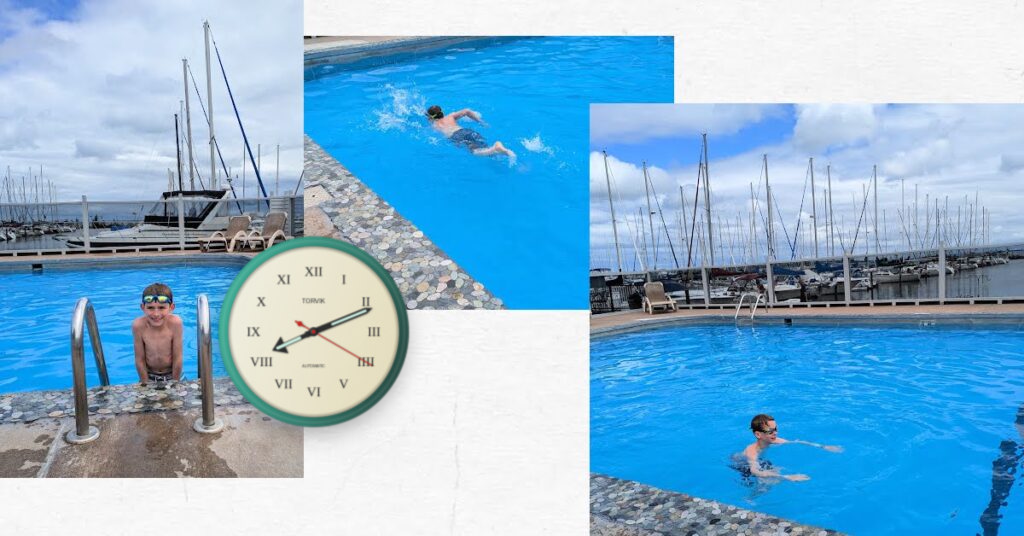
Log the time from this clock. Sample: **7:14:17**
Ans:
**8:11:20**
